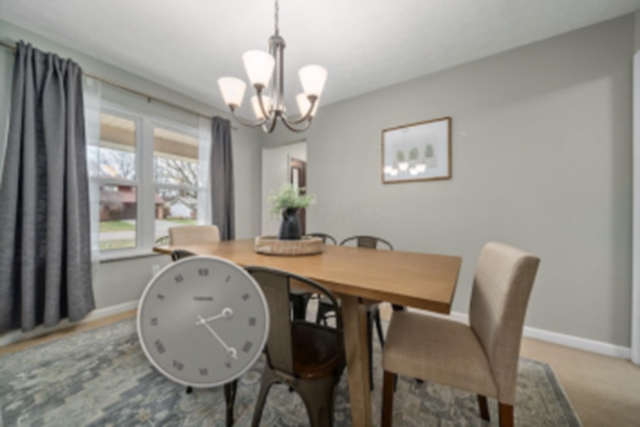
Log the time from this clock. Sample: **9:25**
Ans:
**2:23**
